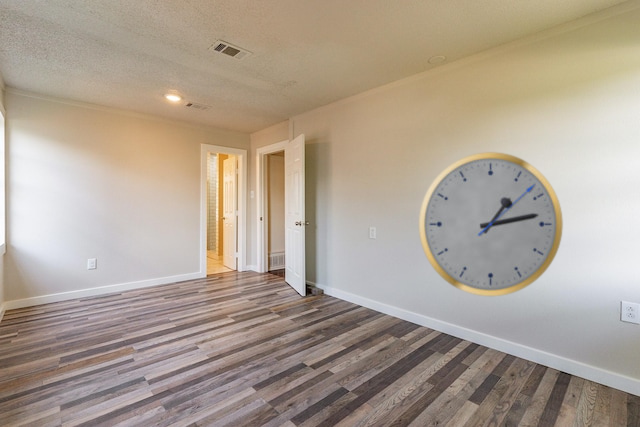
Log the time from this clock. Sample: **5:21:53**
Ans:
**1:13:08**
